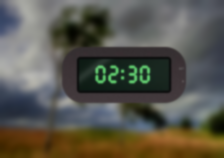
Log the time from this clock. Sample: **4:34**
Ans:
**2:30**
